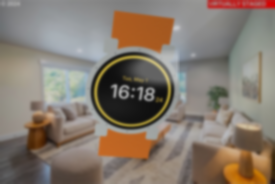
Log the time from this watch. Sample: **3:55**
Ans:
**16:18**
